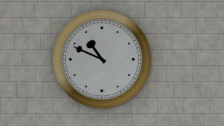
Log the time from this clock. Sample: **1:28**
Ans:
**10:49**
